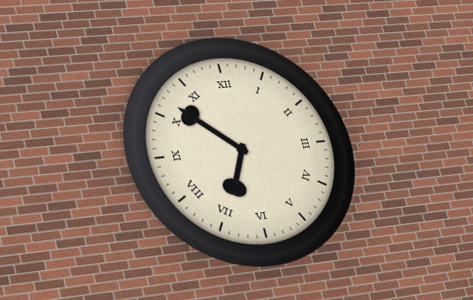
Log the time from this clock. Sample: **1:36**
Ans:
**6:52**
